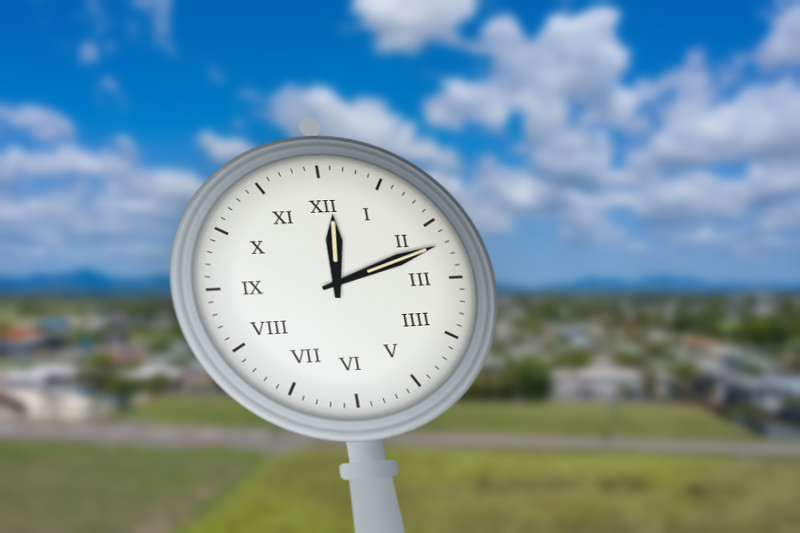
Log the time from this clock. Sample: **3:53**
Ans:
**12:12**
